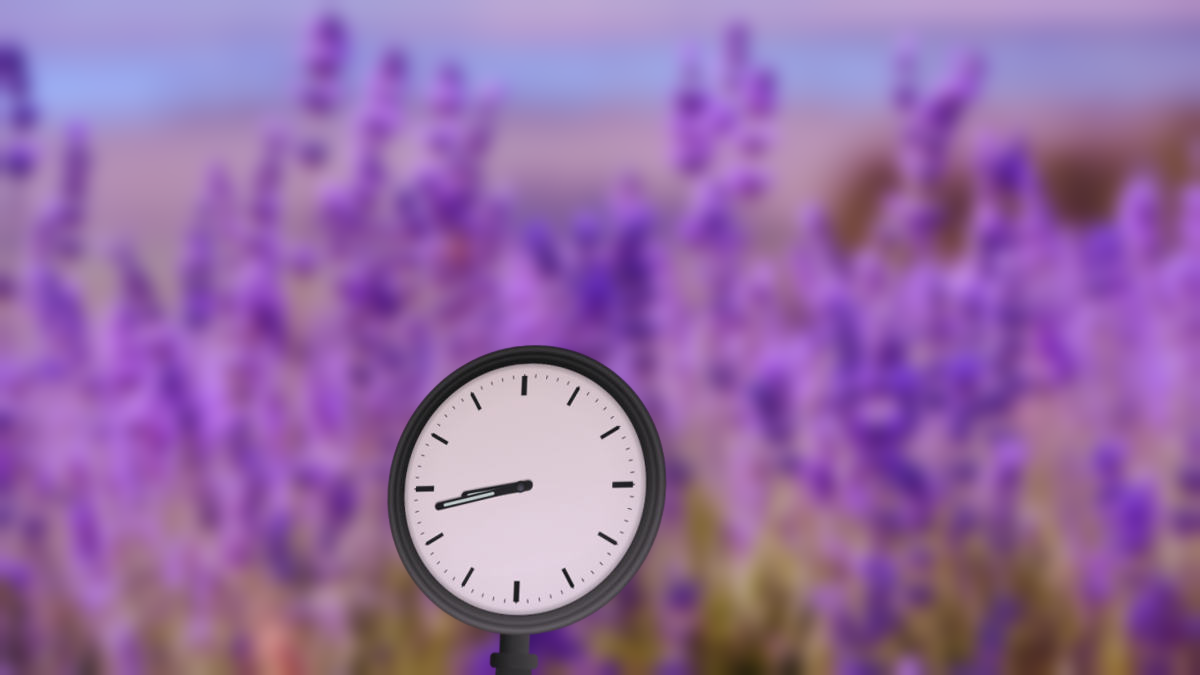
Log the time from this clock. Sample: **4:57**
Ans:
**8:43**
